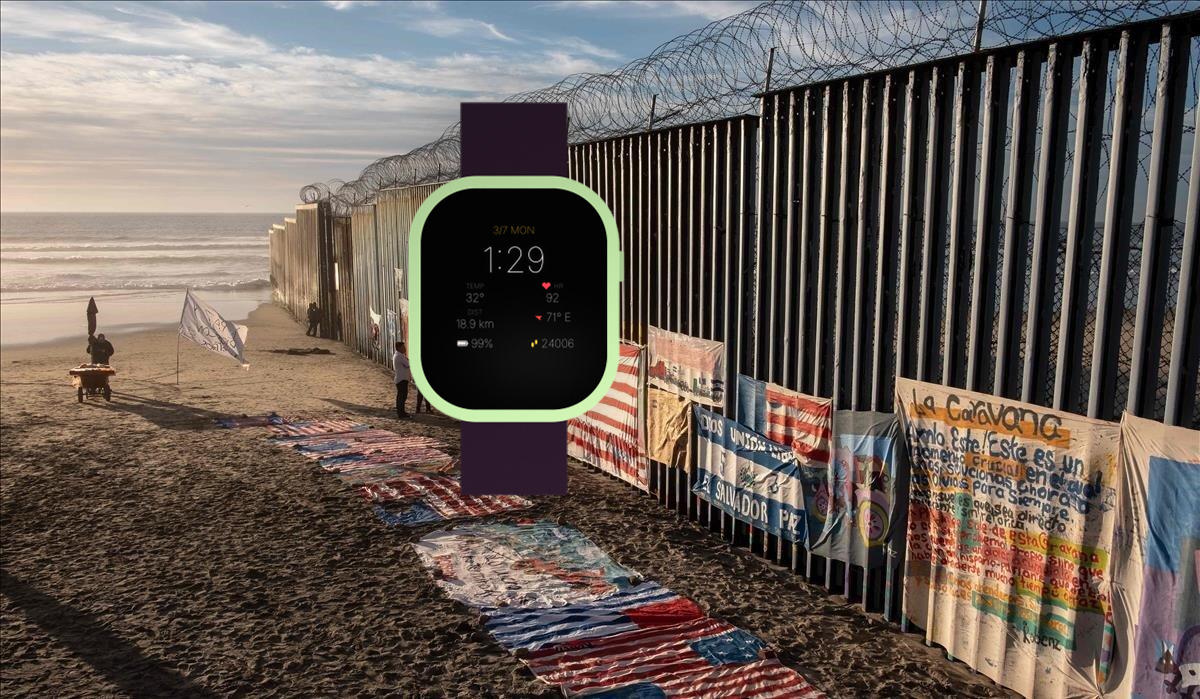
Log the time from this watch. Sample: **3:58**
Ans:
**1:29**
